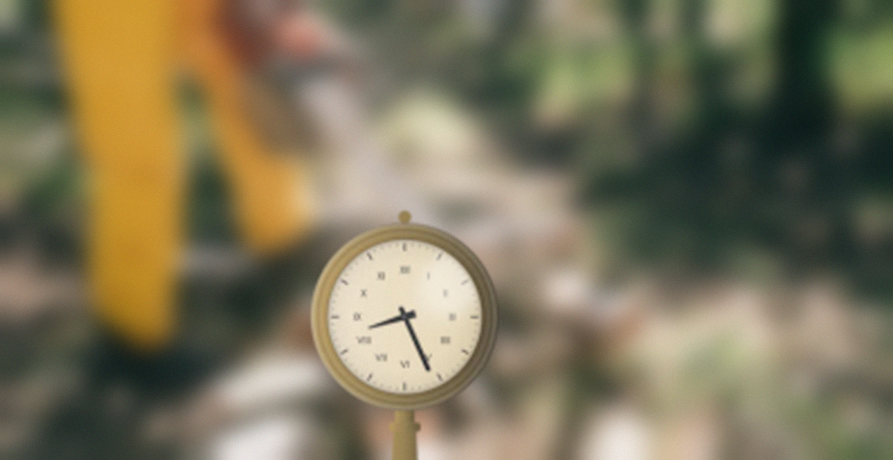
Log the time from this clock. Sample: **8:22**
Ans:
**8:26**
